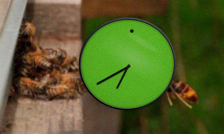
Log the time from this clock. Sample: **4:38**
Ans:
**6:39**
